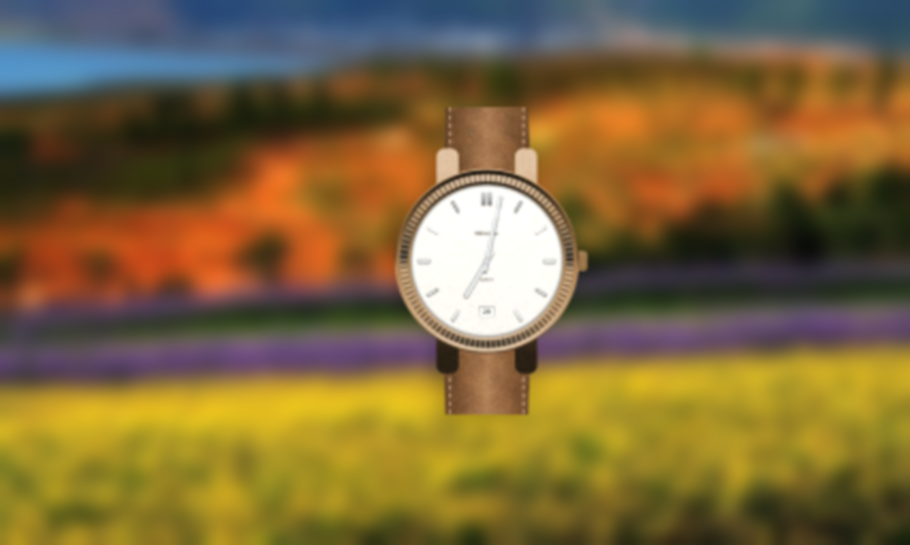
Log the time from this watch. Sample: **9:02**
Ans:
**7:02**
